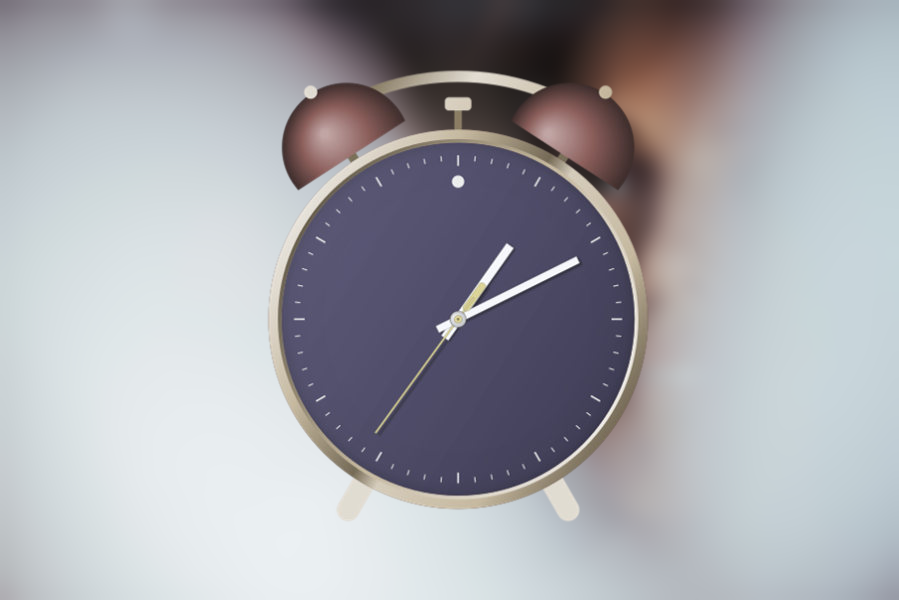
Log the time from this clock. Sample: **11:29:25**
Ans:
**1:10:36**
